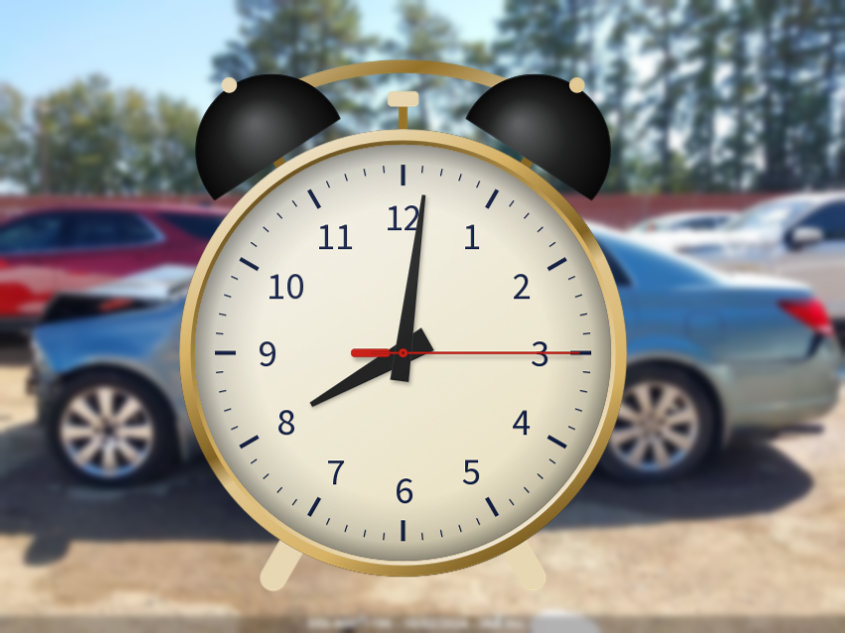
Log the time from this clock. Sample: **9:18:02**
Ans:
**8:01:15**
